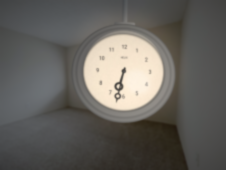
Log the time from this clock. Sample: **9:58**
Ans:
**6:32**
